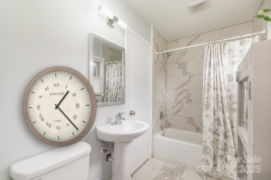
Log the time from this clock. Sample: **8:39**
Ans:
**1:23**
